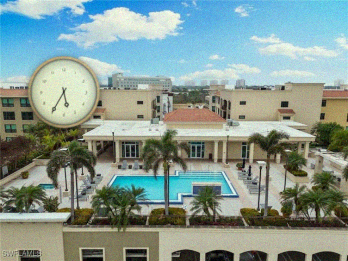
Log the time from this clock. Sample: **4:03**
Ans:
**5:35**
